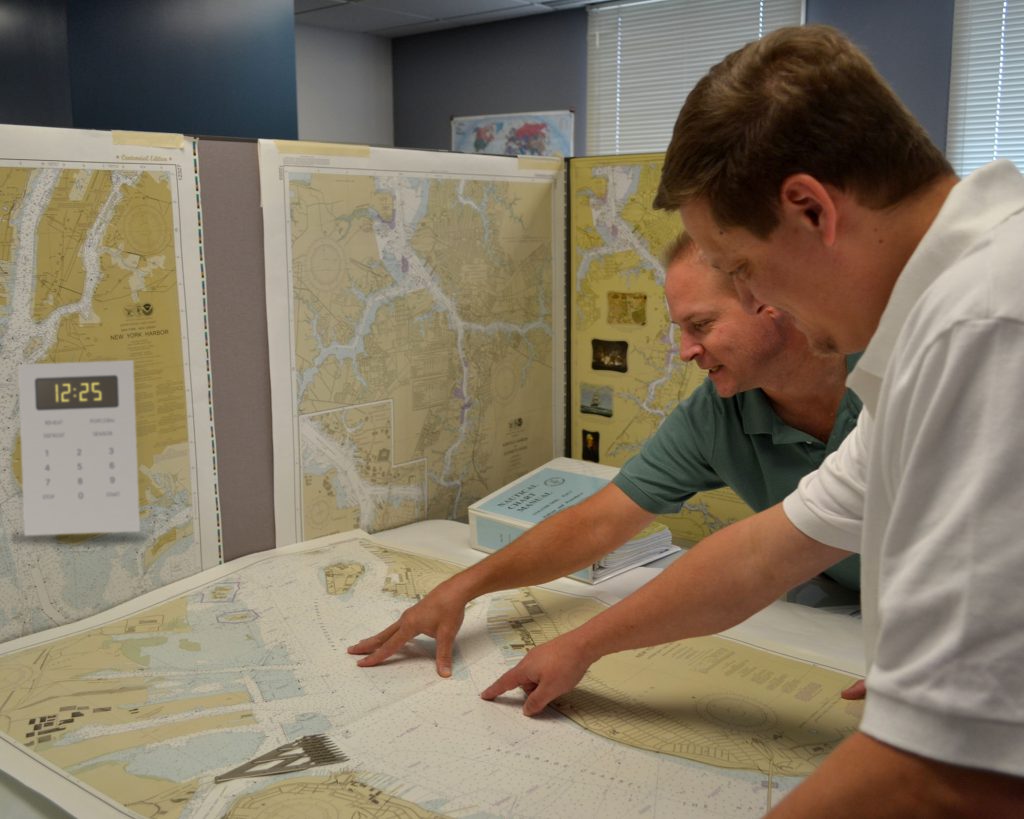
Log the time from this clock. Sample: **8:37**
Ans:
**12:25**
